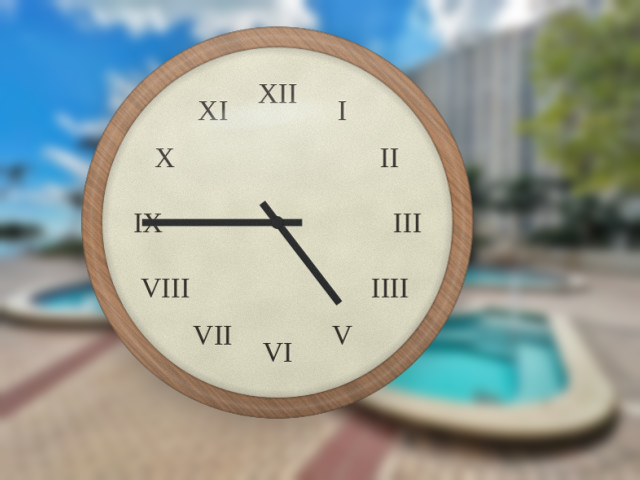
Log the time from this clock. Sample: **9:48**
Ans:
**4:45**
